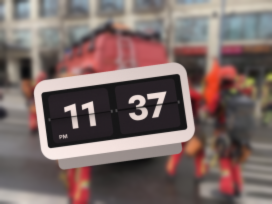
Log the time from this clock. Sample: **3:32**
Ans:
**11:37**
